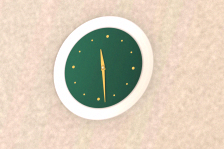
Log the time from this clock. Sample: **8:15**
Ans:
**11:28**
